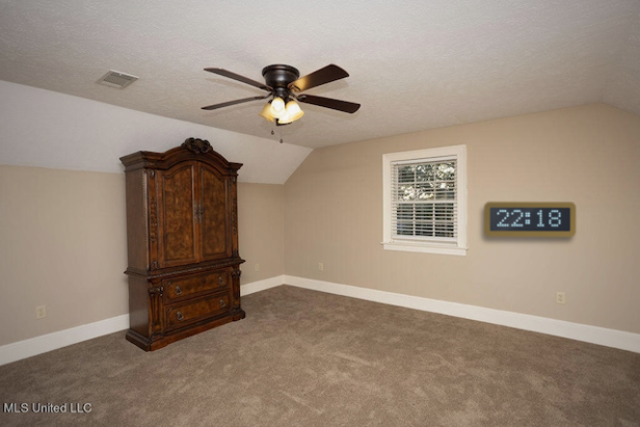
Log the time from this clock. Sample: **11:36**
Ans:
**22:18**
